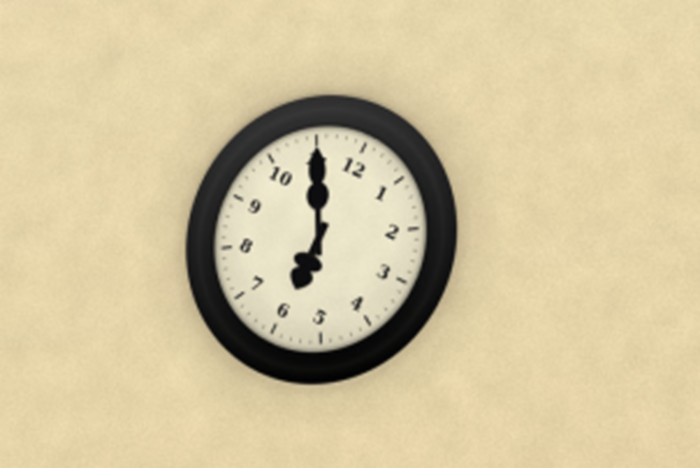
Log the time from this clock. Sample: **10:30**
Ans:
**5:55**
